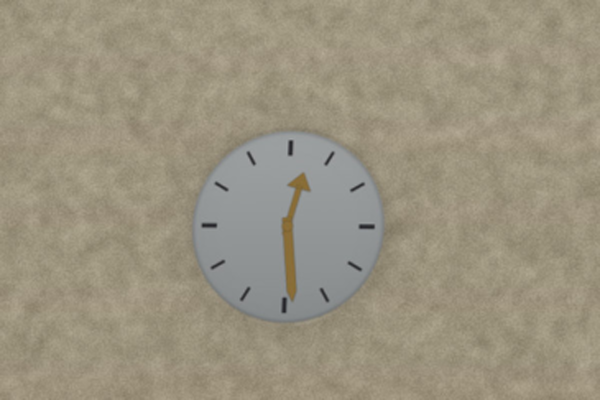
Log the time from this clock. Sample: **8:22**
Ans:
**12:29**
